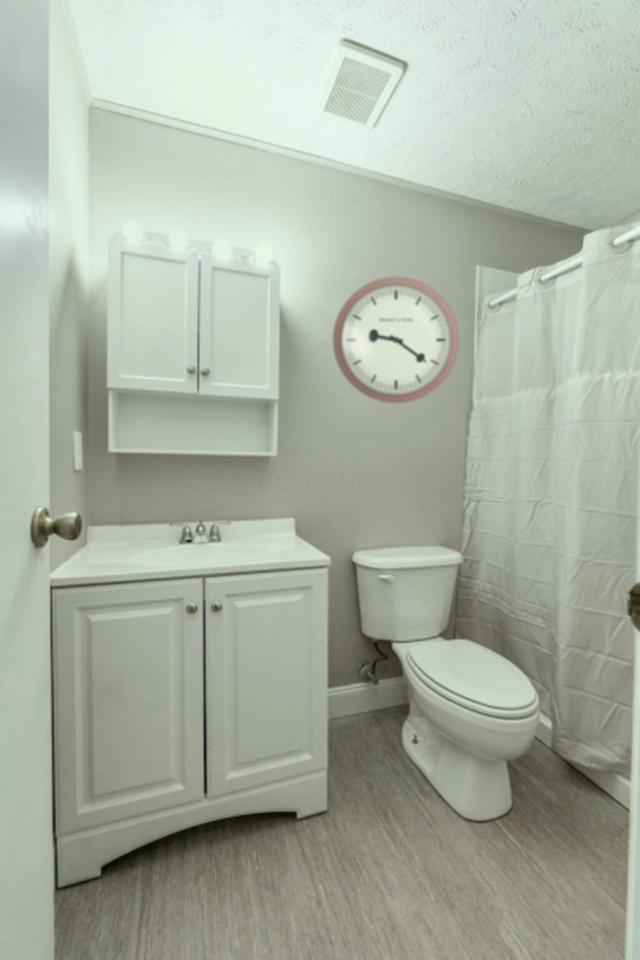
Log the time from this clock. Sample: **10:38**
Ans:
**9:21**
